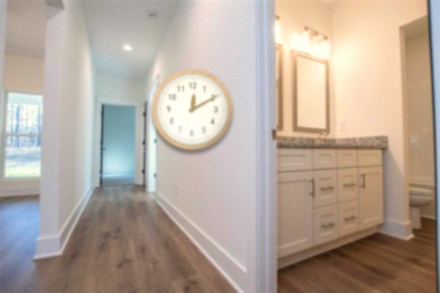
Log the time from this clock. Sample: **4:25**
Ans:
**12:10**
